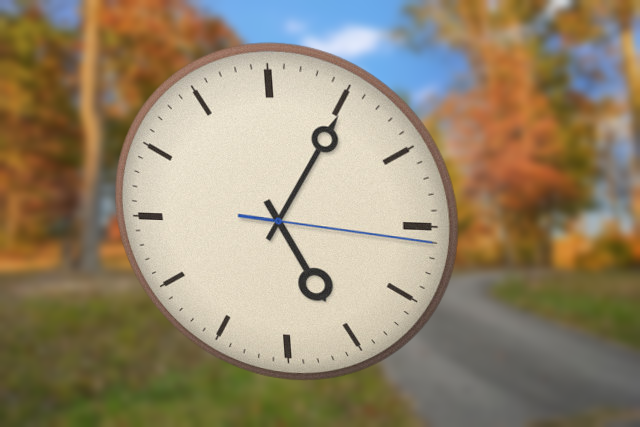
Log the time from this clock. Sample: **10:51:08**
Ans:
**5:05:16**
